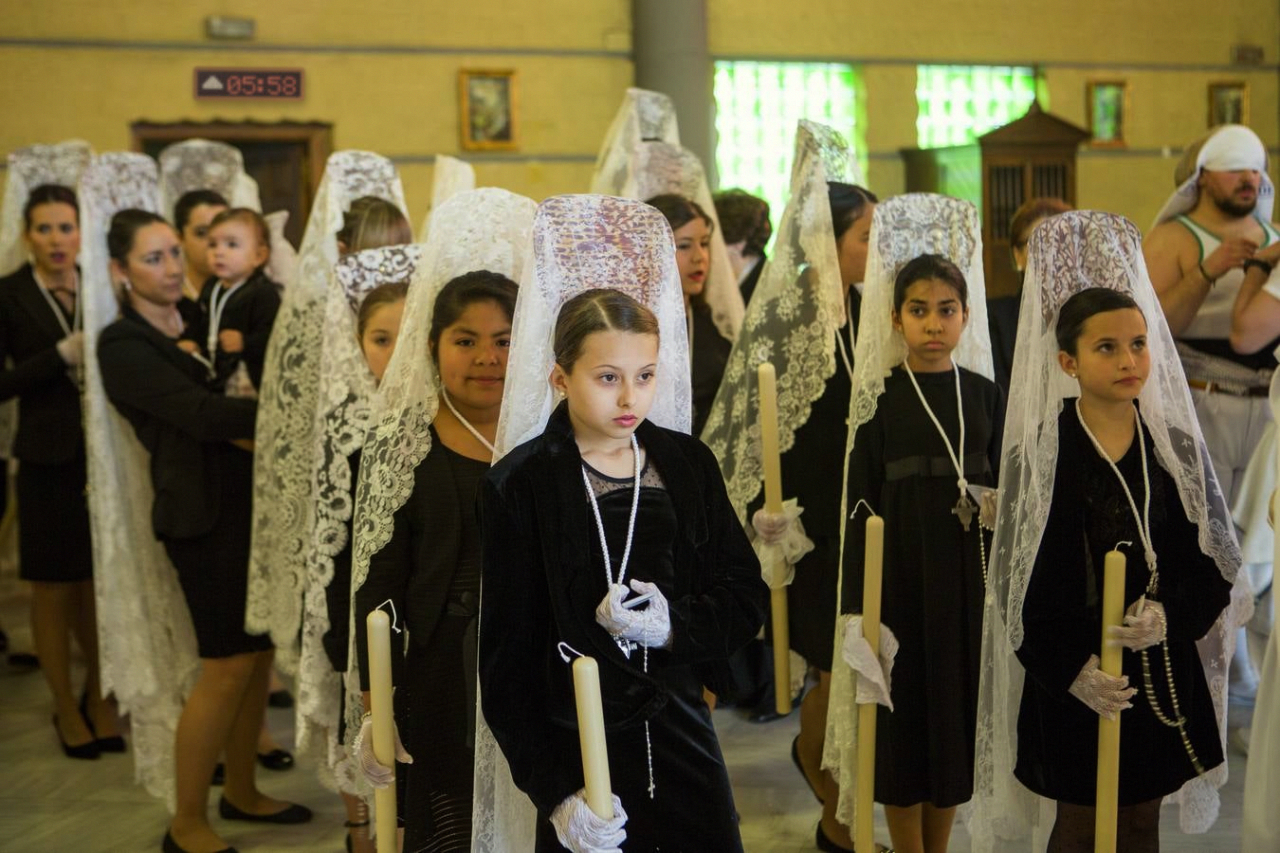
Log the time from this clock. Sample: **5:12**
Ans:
**5:58**
